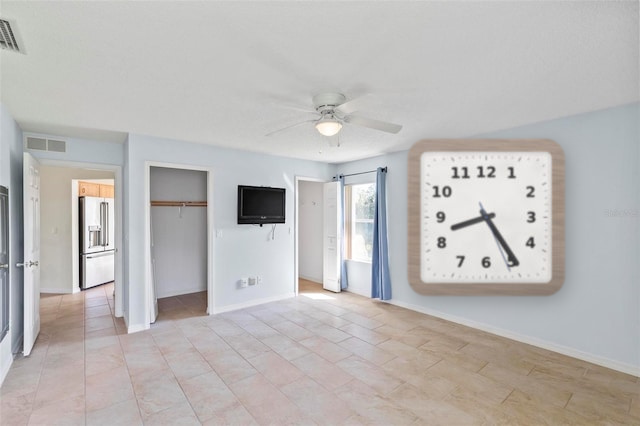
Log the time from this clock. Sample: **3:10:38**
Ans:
**8:24:26**
